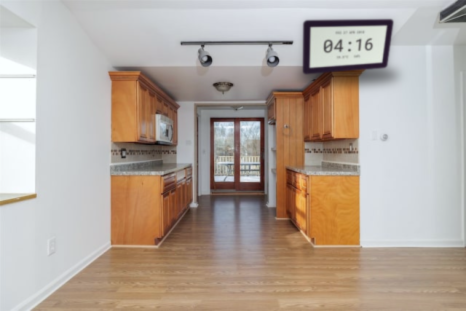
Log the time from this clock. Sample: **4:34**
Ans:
**4:16**
